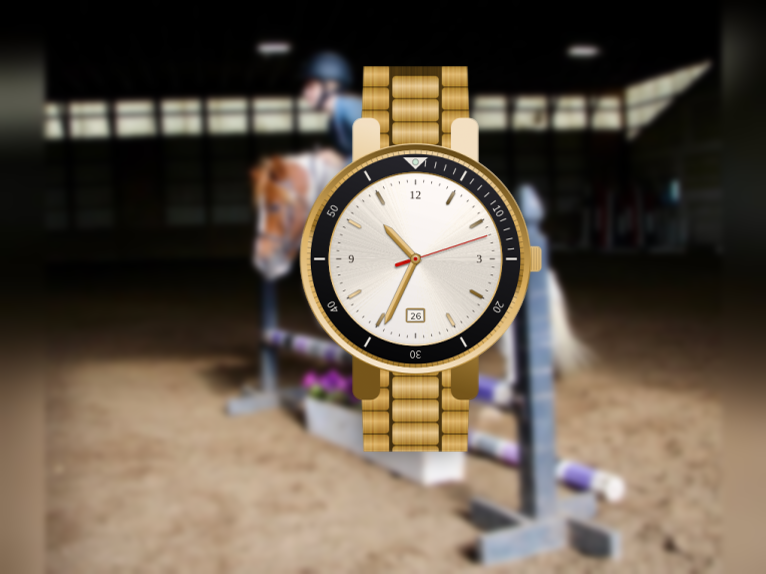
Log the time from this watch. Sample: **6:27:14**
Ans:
**10:34:12**
